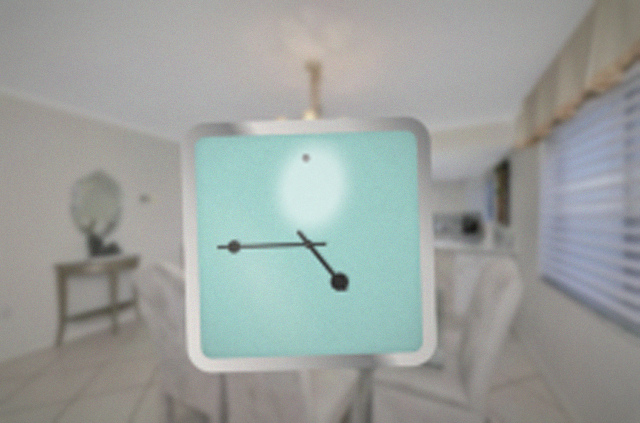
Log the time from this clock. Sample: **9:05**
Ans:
**4:45**
